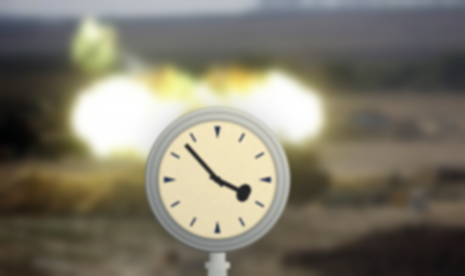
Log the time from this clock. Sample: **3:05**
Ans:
**3:53**
